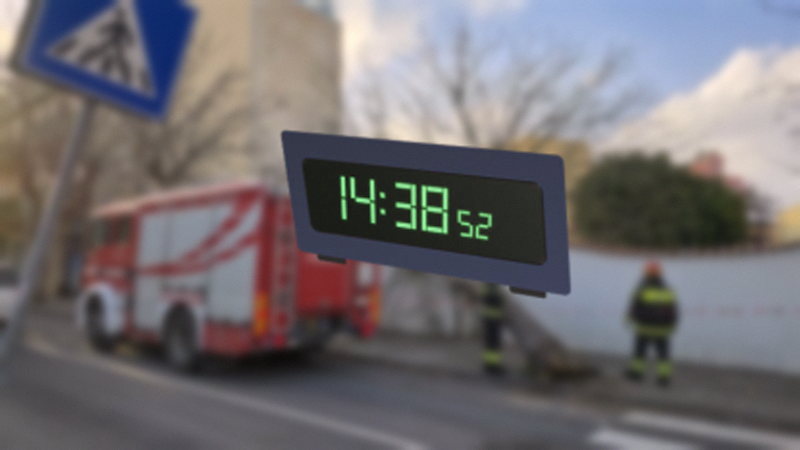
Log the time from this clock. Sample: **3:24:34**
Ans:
**14:38:52**
